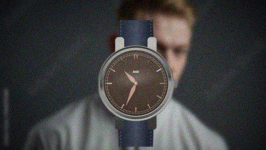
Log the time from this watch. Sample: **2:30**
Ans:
**10:34**
